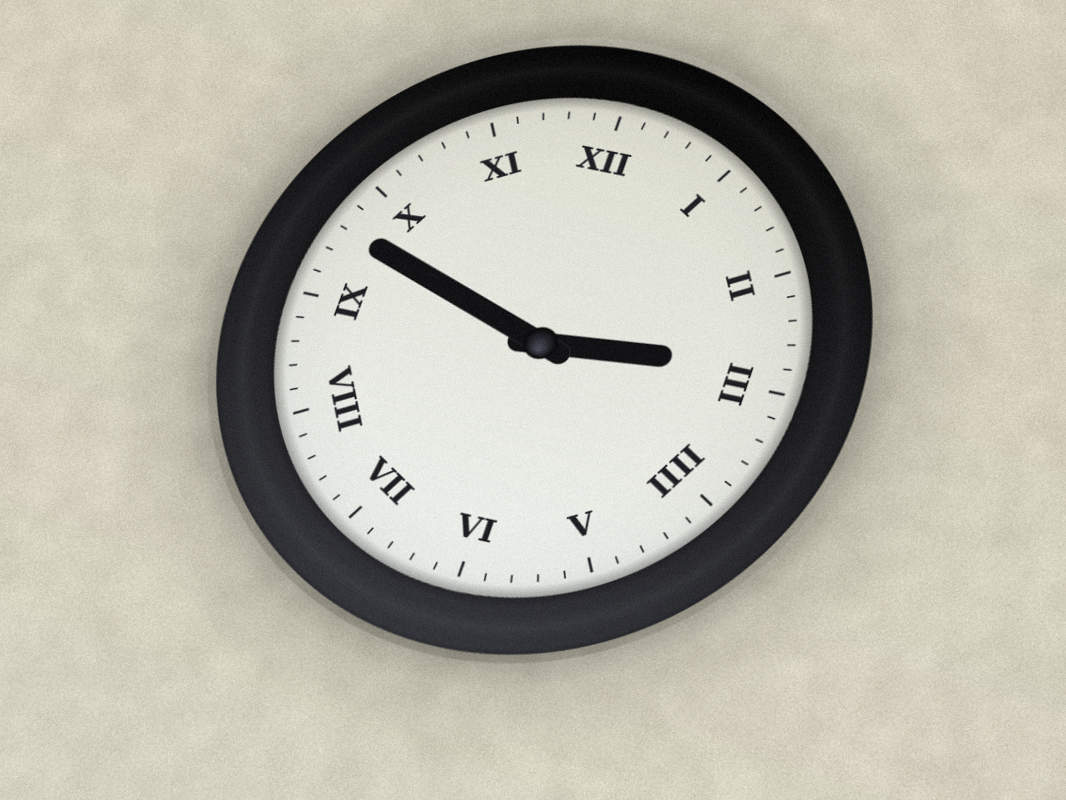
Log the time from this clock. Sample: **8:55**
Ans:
**2:48**
